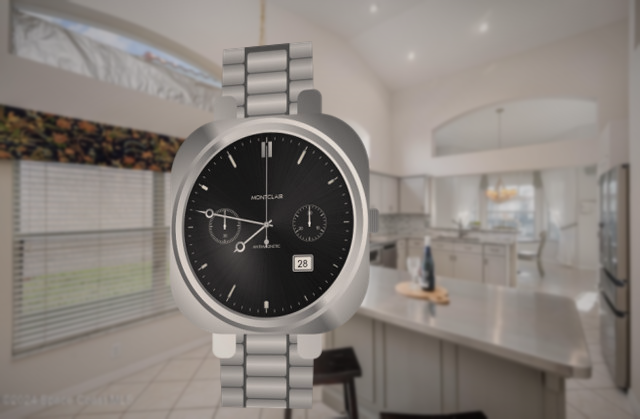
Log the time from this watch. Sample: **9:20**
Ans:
**7:47**
